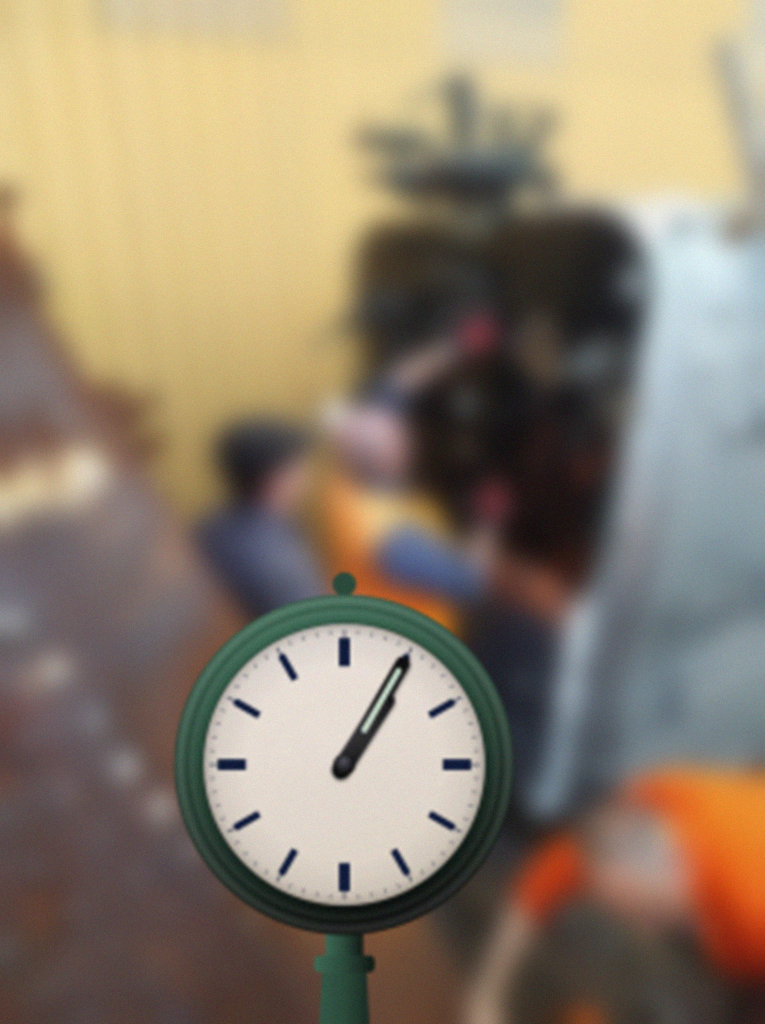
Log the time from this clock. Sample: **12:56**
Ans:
**1:05**
